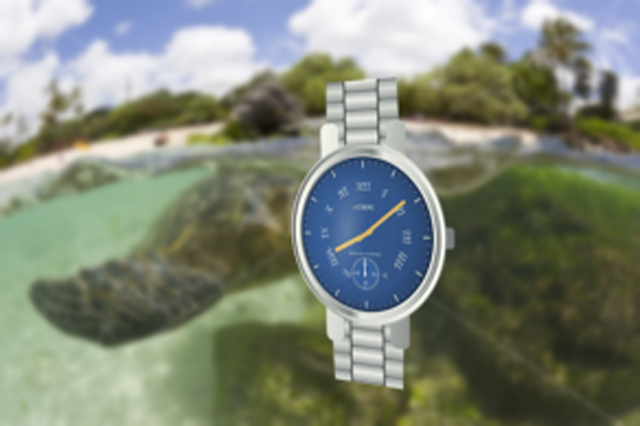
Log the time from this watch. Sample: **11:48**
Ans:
**8:09**
